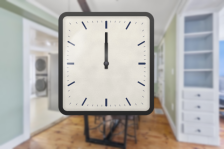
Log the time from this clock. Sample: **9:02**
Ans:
**12:00**
